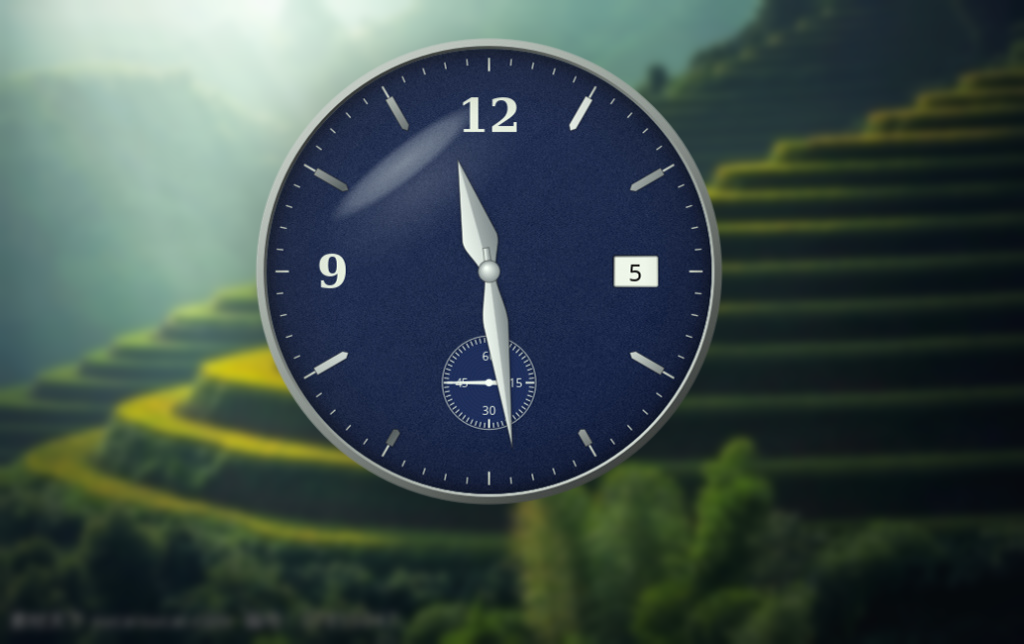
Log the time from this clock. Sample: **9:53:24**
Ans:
**11:28:45**
